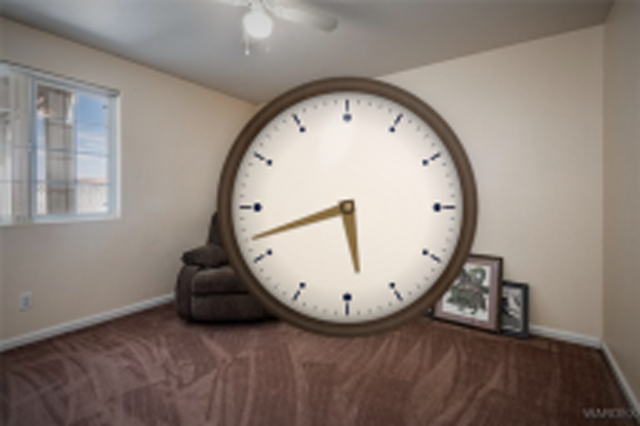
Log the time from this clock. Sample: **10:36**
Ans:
**5:42**
